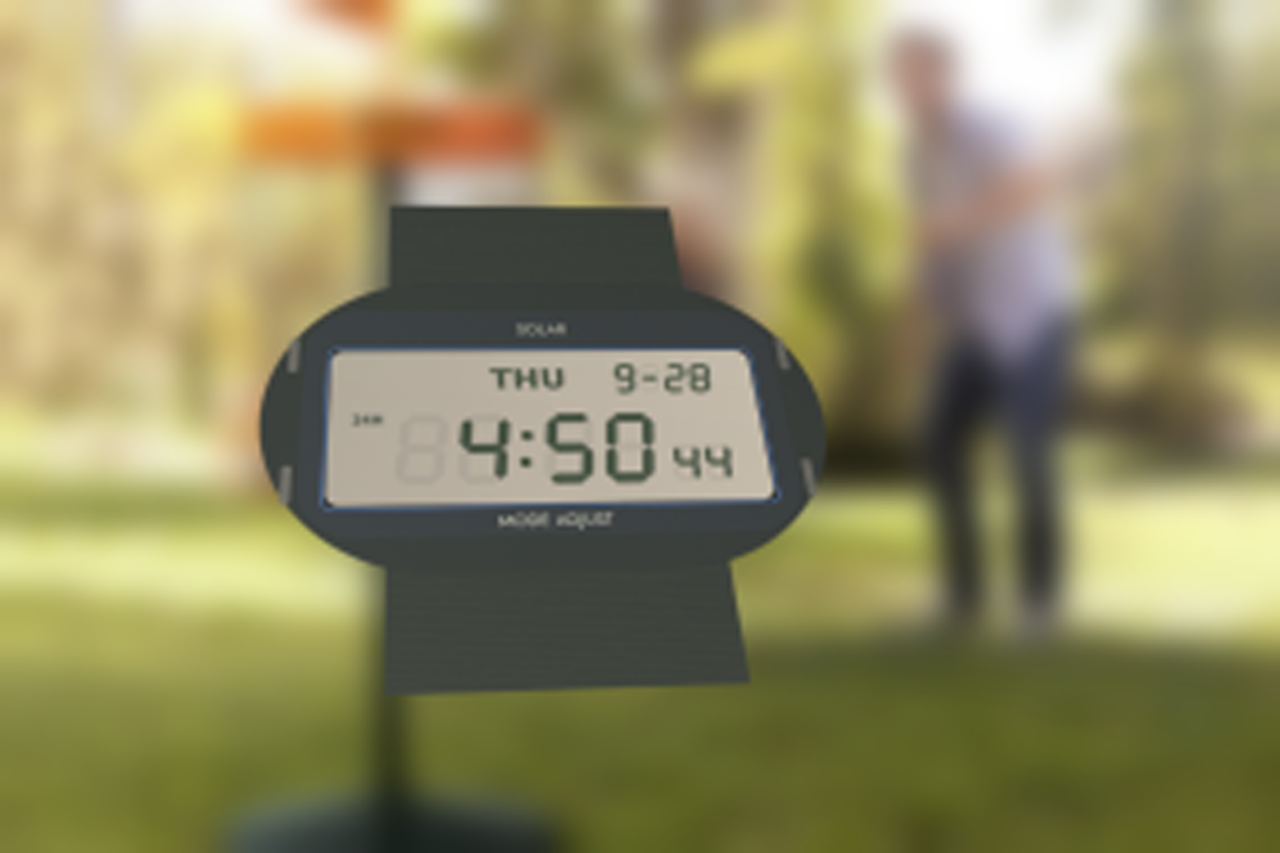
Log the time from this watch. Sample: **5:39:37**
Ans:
**4:50:44**
